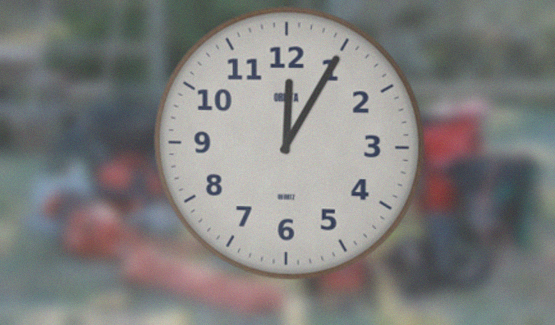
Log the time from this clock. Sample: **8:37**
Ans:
**12:05**
